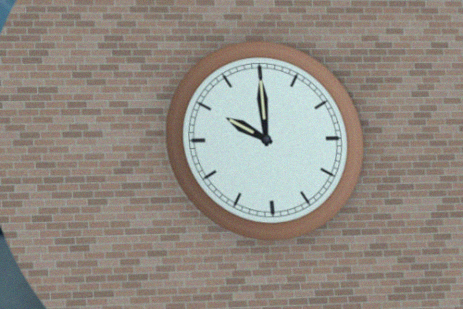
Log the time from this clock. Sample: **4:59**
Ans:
**10:00**
